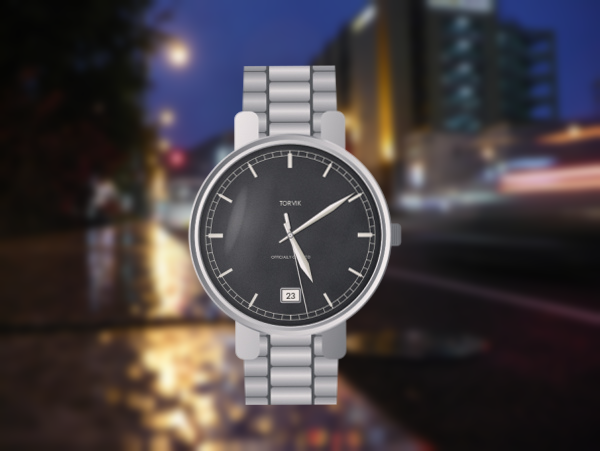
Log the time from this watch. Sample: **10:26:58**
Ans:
**5:09:28**
